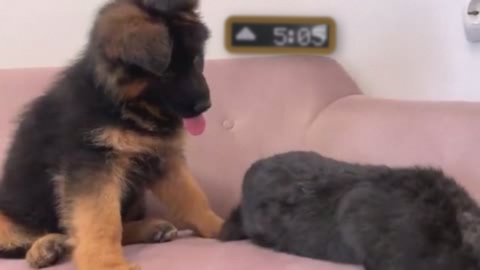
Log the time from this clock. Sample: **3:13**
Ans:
**5:05**
